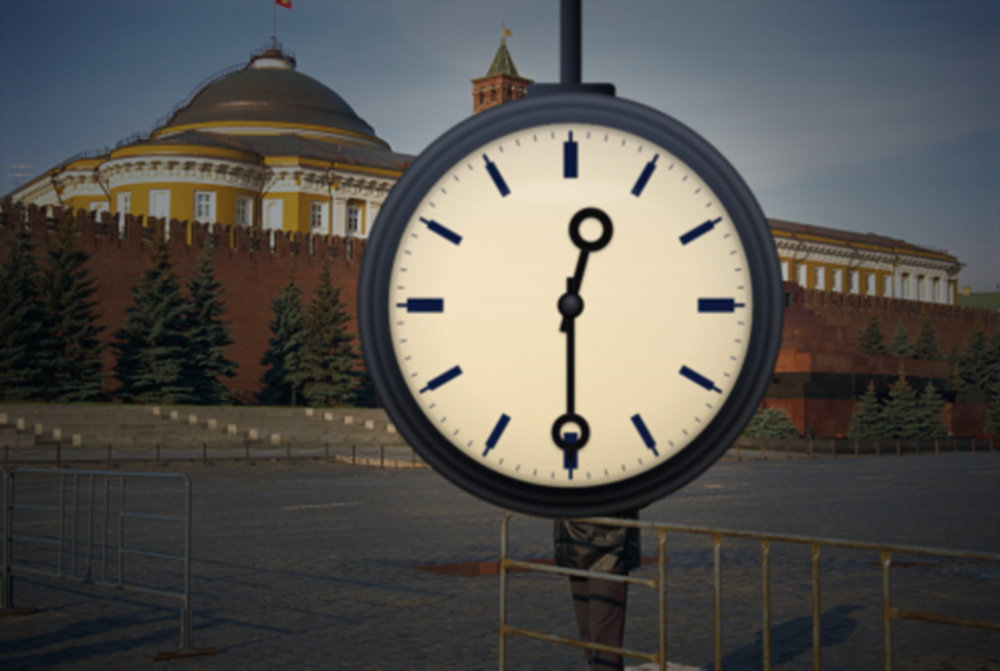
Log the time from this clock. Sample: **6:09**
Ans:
**12:30**
